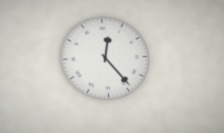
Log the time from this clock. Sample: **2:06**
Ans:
**12:24**
